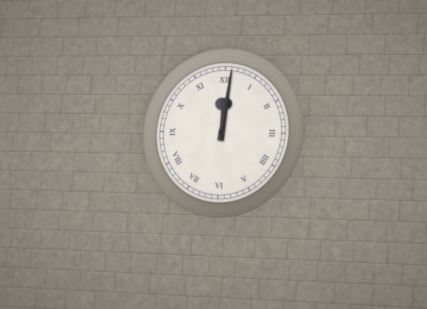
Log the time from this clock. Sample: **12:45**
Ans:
**12:01**
